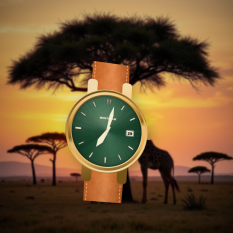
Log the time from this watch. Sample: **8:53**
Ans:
**7:02**
